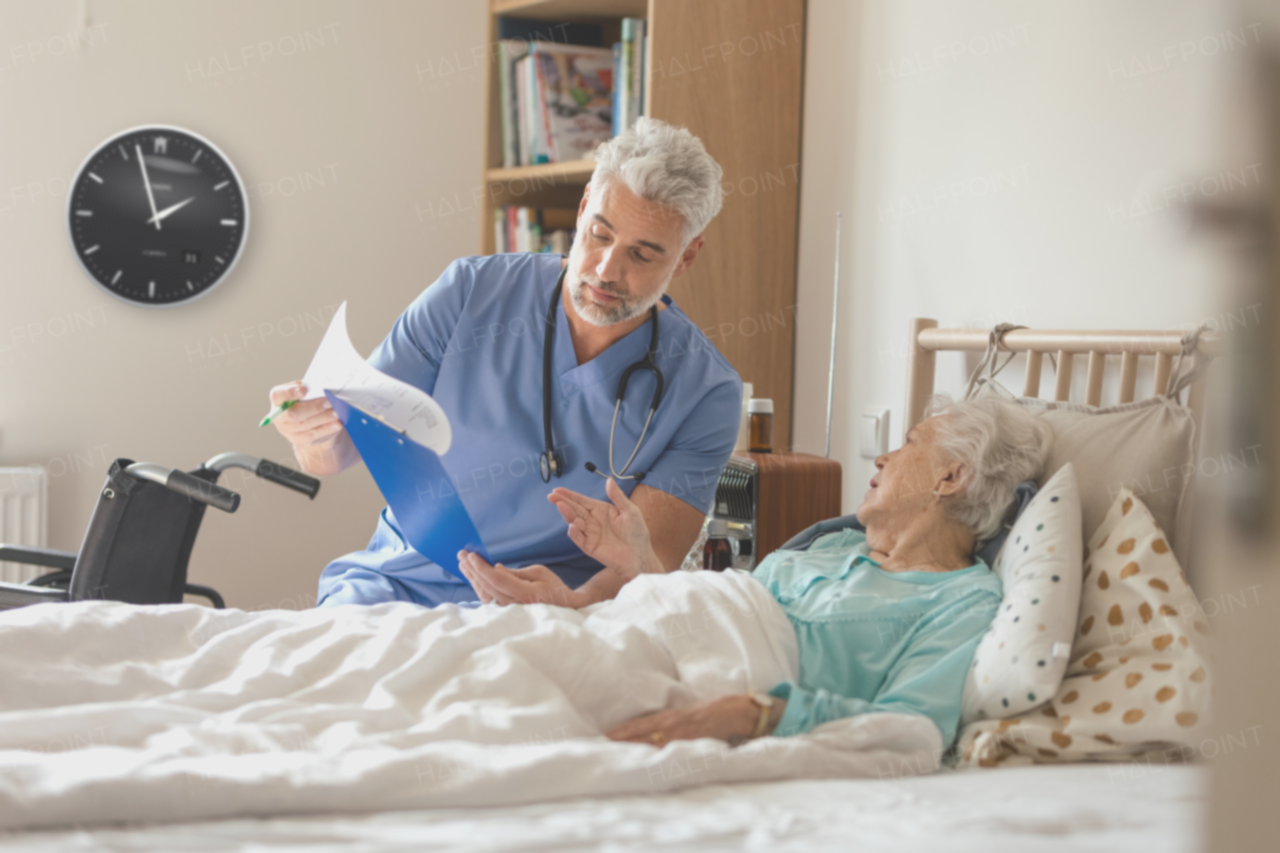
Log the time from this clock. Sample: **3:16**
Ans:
**1:57**
